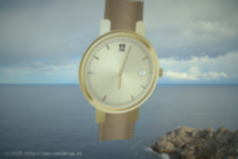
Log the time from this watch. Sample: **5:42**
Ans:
**6:03**
